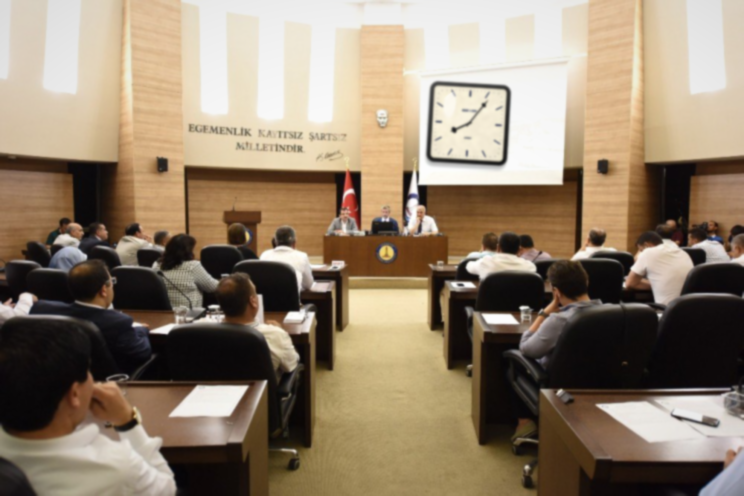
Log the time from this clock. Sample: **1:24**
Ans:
**8:06**
